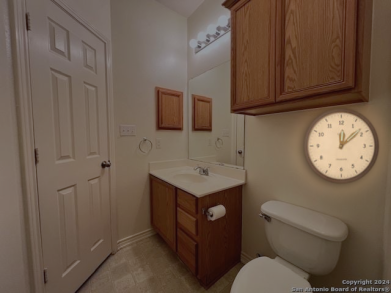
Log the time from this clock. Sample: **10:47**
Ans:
**12:08**
